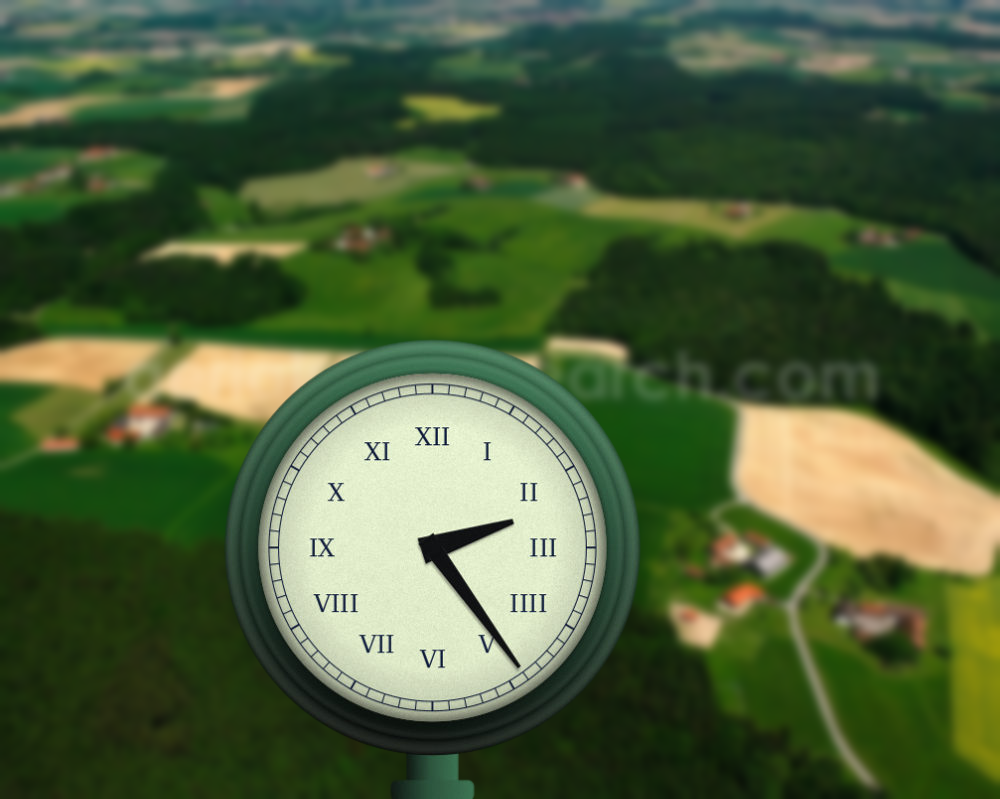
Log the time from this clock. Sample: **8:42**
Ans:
**2:24**
